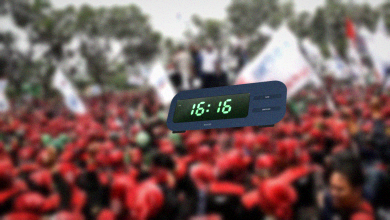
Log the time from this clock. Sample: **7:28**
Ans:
**16:16**
